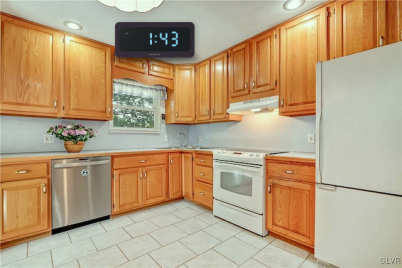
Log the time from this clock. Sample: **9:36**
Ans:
**1:43**
